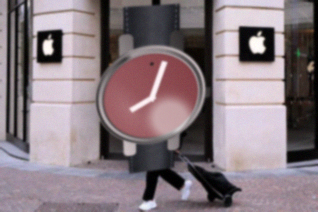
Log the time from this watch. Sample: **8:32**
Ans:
**8:03**
